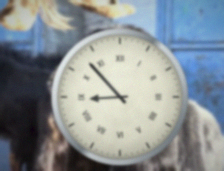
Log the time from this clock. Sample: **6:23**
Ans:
**8:53**
